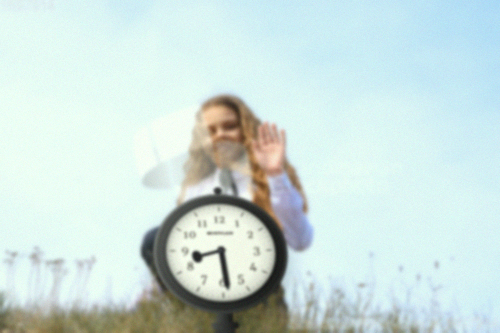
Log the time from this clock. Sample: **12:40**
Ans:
**8:29**
